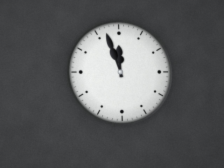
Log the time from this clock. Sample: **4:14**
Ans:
**11:57**
